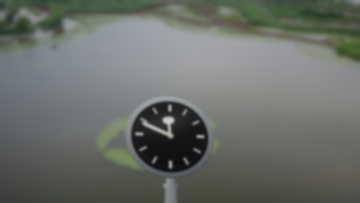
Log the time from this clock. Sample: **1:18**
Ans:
**11:49**
